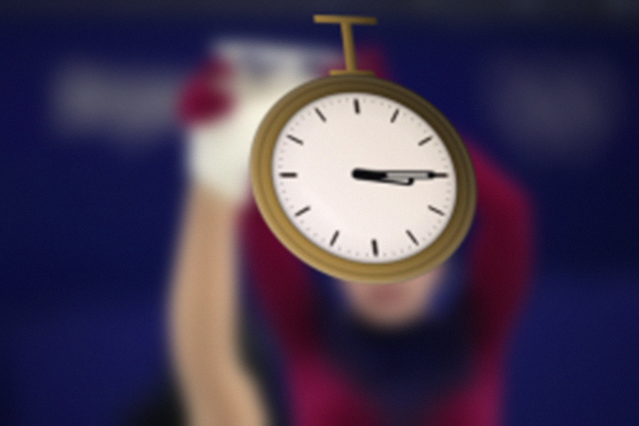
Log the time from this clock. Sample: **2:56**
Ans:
**3:15**
